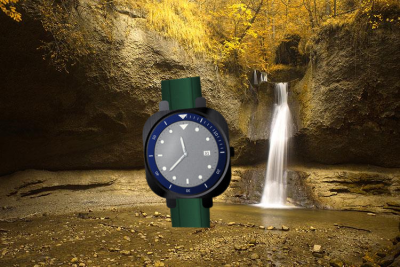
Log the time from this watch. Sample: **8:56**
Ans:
**11:38**
